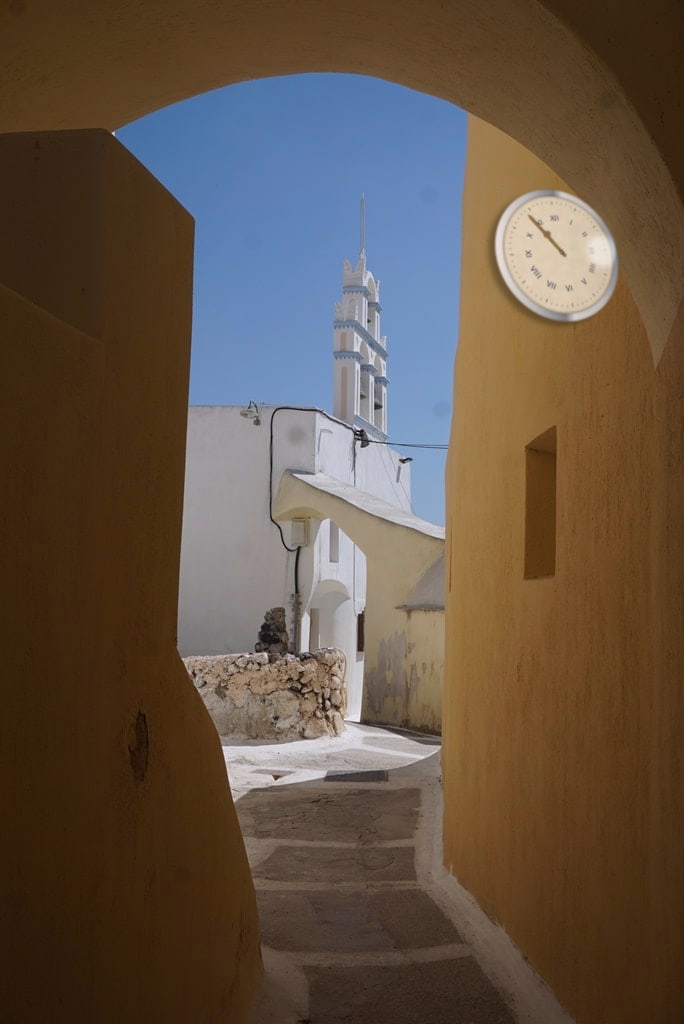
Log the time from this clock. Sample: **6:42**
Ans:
**10:54**
